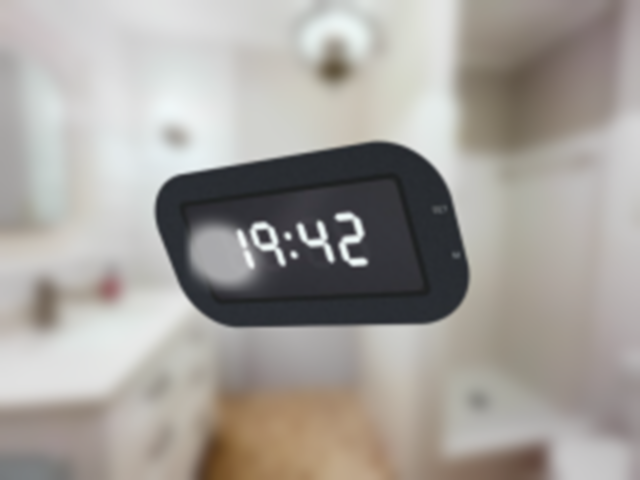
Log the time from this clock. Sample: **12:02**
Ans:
**19:42**
